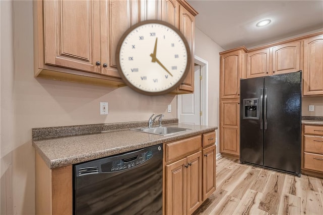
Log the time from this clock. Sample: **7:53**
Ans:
**12:23**
